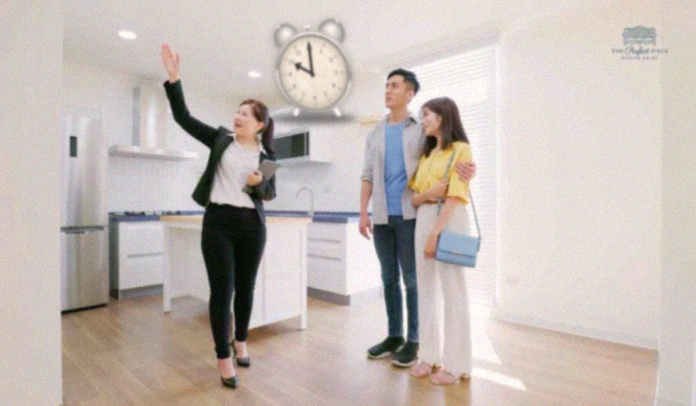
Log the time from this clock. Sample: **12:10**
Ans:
**10:00**
